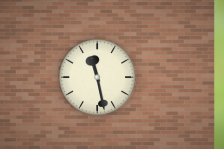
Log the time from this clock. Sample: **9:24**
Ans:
**11:28**
